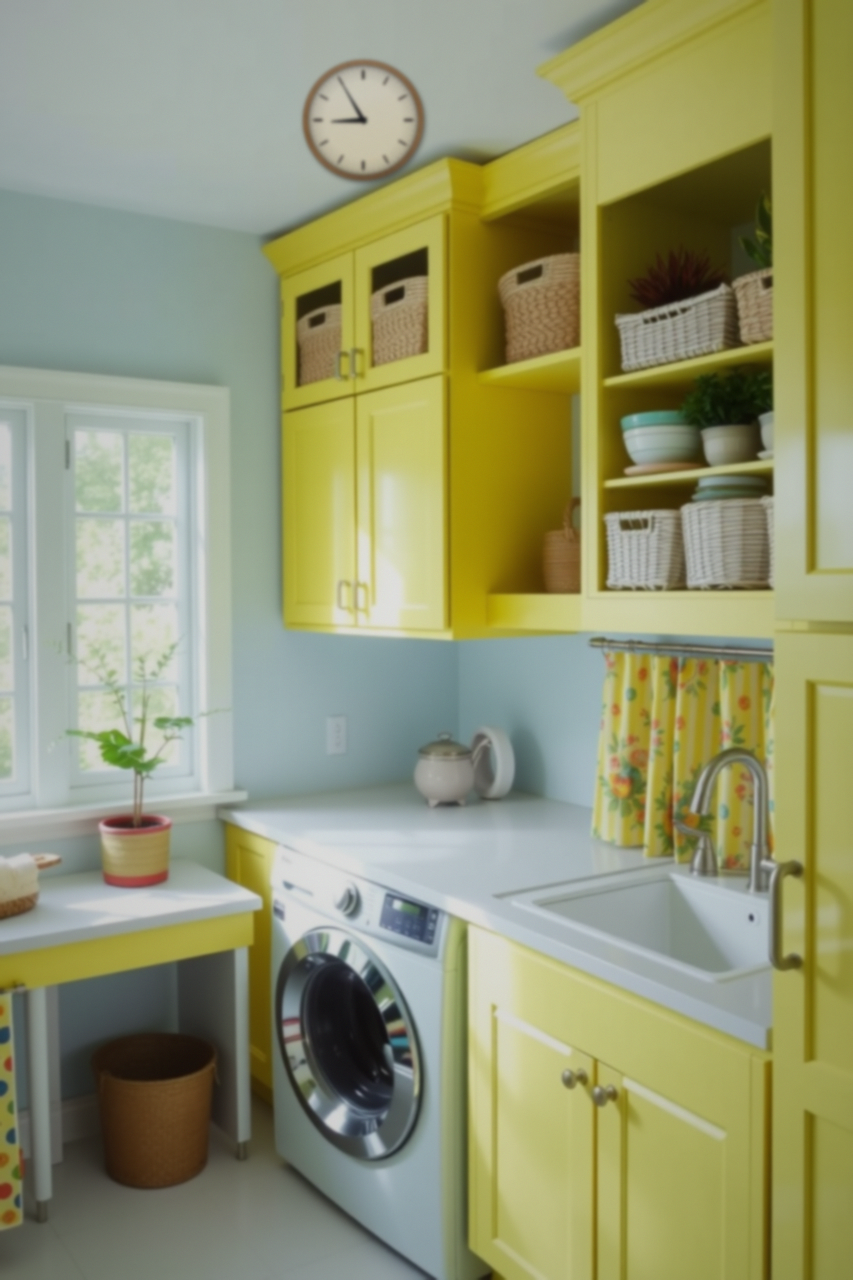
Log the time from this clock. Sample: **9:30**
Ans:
**8:55**
